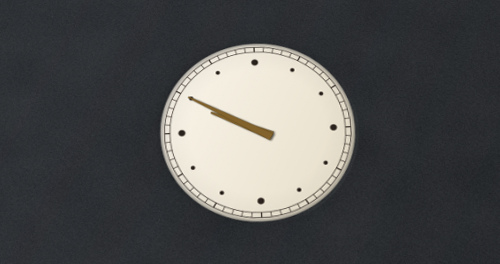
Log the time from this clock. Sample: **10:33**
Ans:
**9:50**
